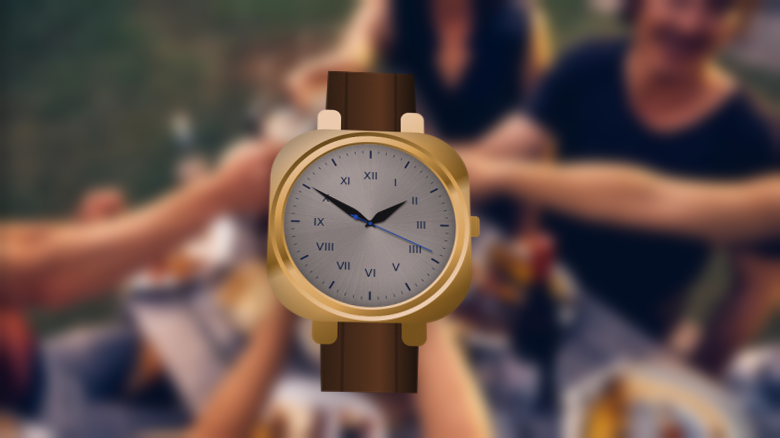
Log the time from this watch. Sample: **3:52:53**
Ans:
**1:50:19**
